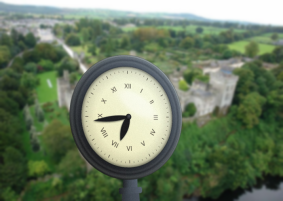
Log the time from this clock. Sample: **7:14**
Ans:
**6:44**
